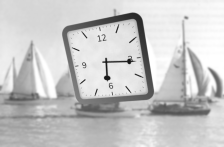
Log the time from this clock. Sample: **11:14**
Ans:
**6:16**
